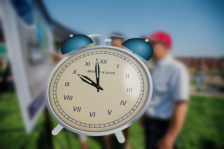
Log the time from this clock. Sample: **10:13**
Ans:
**9:58**
